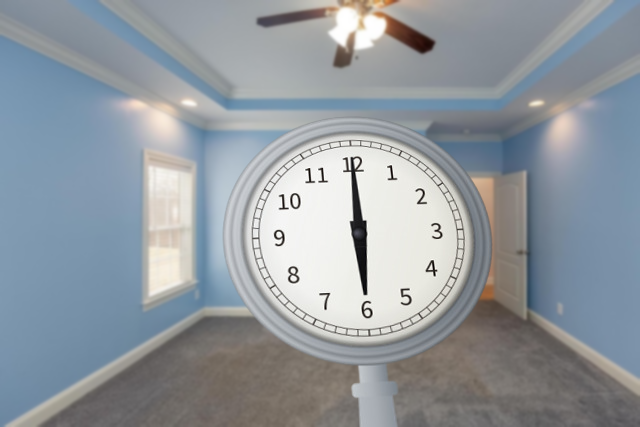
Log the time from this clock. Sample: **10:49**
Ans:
**6:00**
